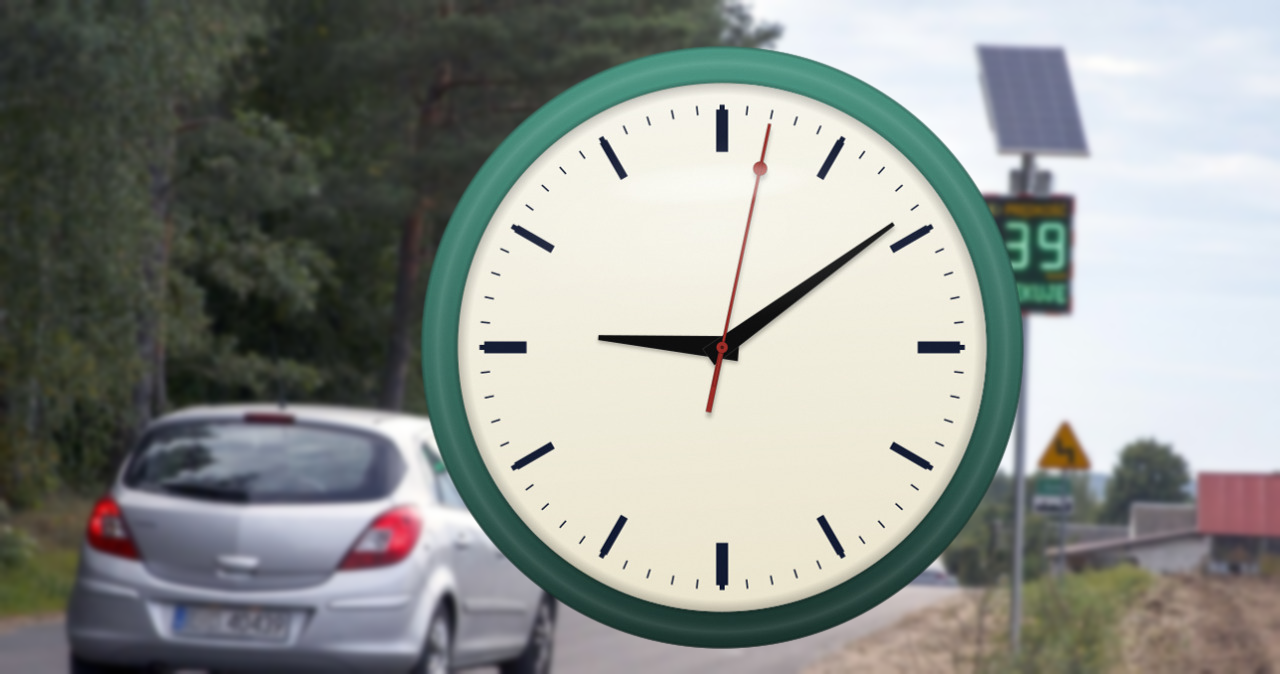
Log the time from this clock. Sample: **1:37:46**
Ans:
**9:09:02**
